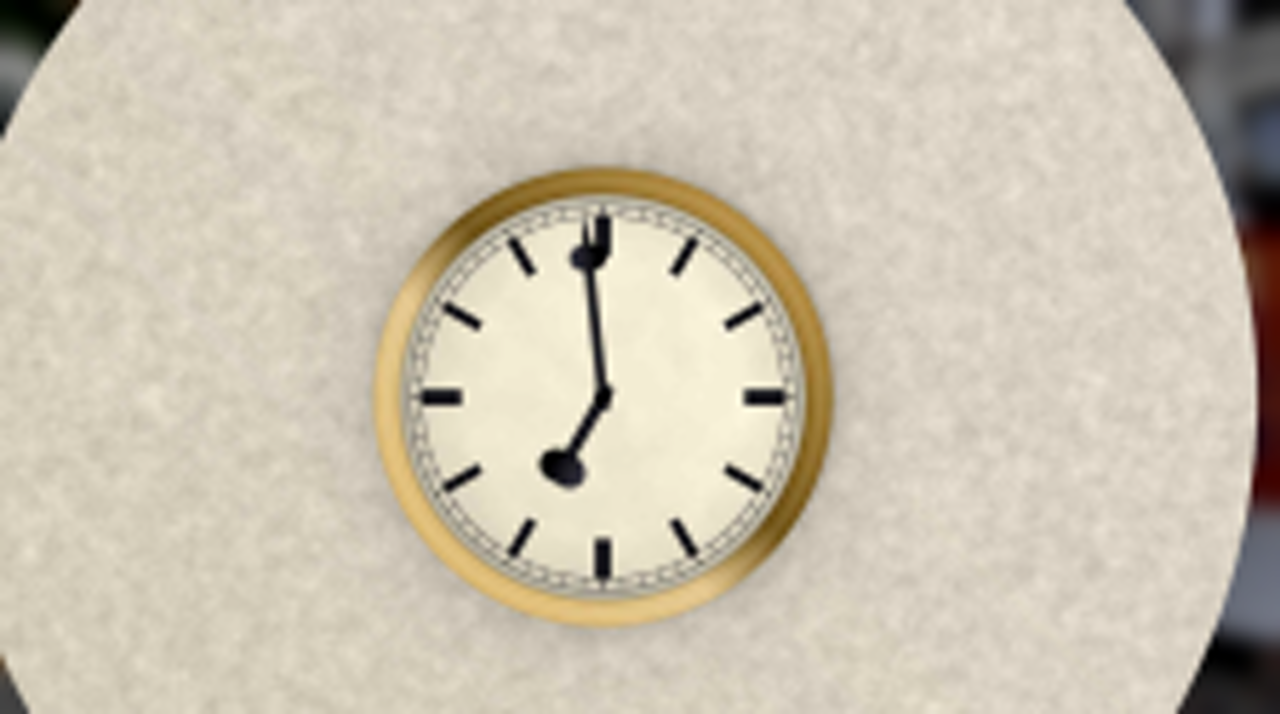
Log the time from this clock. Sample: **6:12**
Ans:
**6:59**
